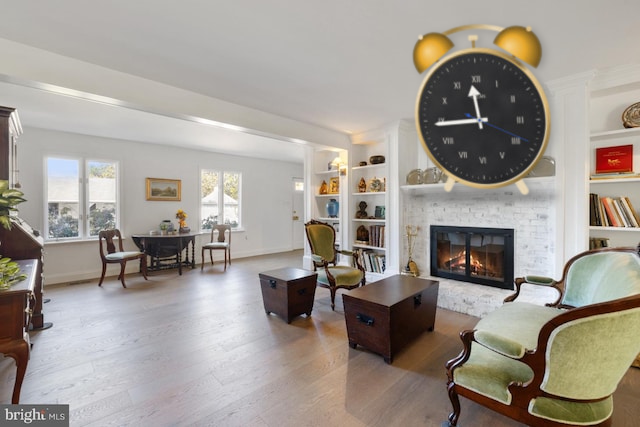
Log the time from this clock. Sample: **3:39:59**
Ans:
**11:44:19**
